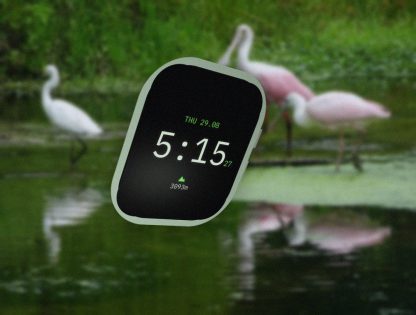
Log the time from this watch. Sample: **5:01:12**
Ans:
**5:15:27**
